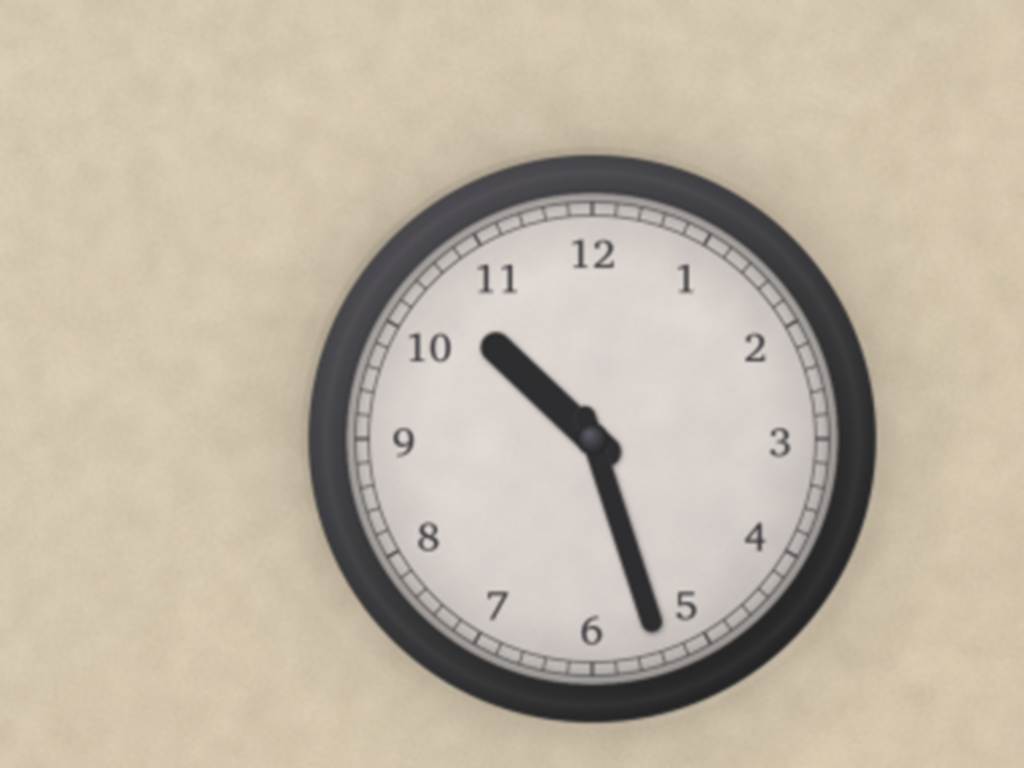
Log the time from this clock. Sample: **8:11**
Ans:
**10:27**
